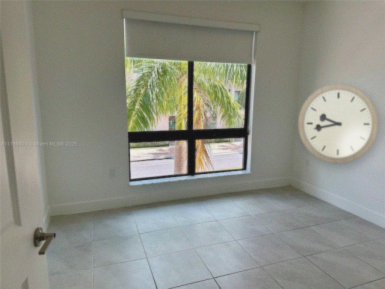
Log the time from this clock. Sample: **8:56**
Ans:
**9:43**
